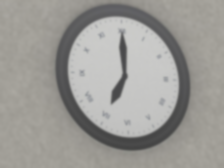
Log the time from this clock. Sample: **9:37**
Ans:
**7:00**
